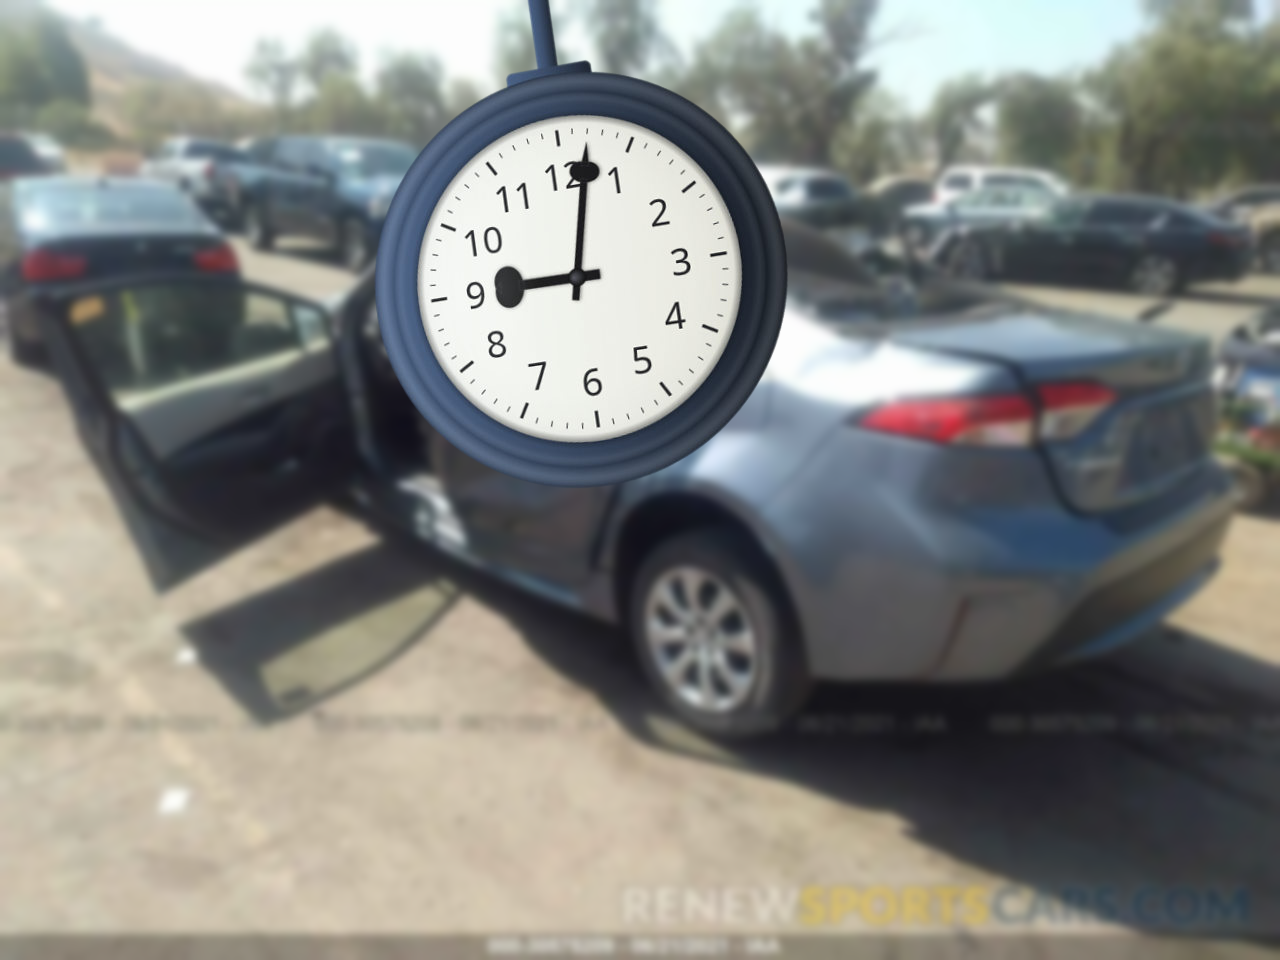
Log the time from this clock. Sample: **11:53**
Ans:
**9:02**
